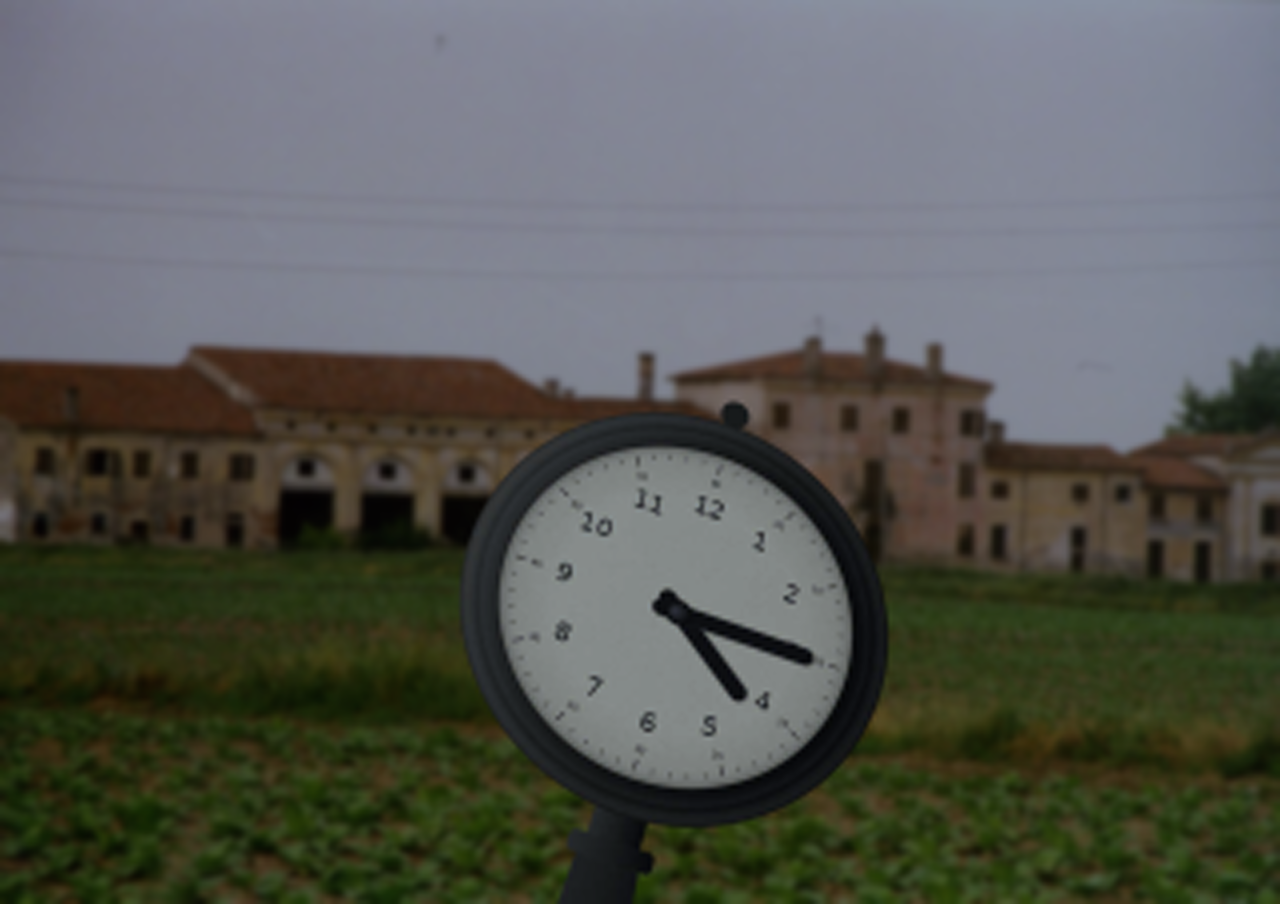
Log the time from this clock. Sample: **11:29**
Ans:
**4:15**
